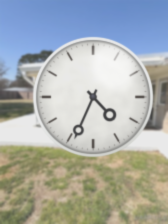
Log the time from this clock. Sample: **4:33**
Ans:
**4:34**
